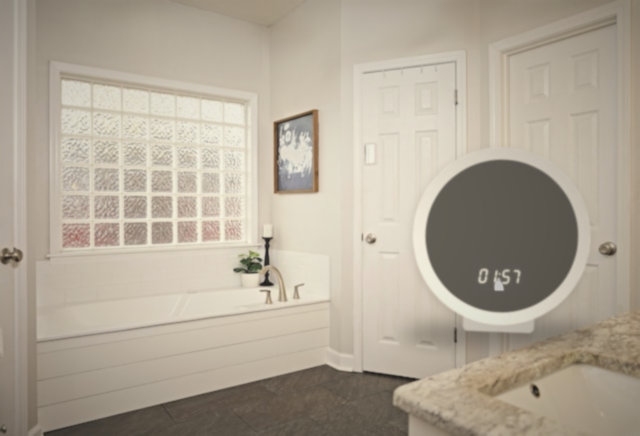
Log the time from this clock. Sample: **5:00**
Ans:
**1:57**
